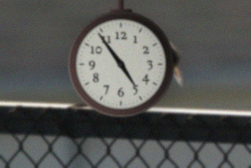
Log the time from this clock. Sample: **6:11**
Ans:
**4:54**
